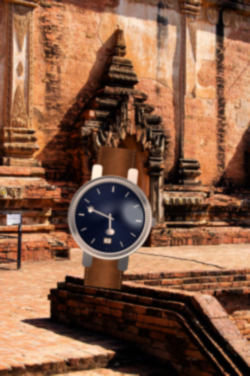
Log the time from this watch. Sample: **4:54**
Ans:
**5:48**
